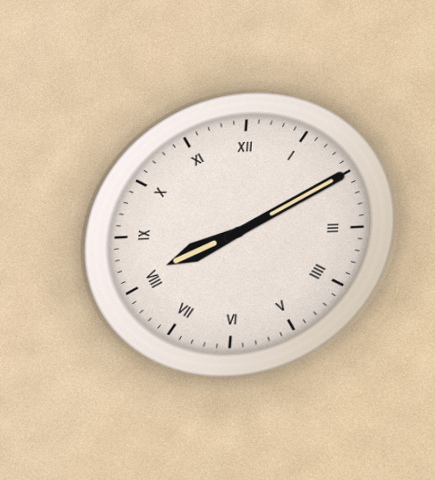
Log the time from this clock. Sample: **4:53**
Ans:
**8:10**
